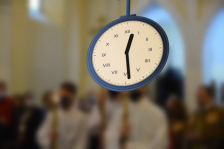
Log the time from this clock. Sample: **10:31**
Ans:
**12:29**
